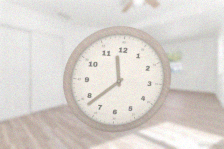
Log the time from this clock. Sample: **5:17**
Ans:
**11:38**
